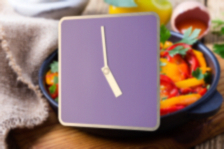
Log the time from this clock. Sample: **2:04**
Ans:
**4:59**
